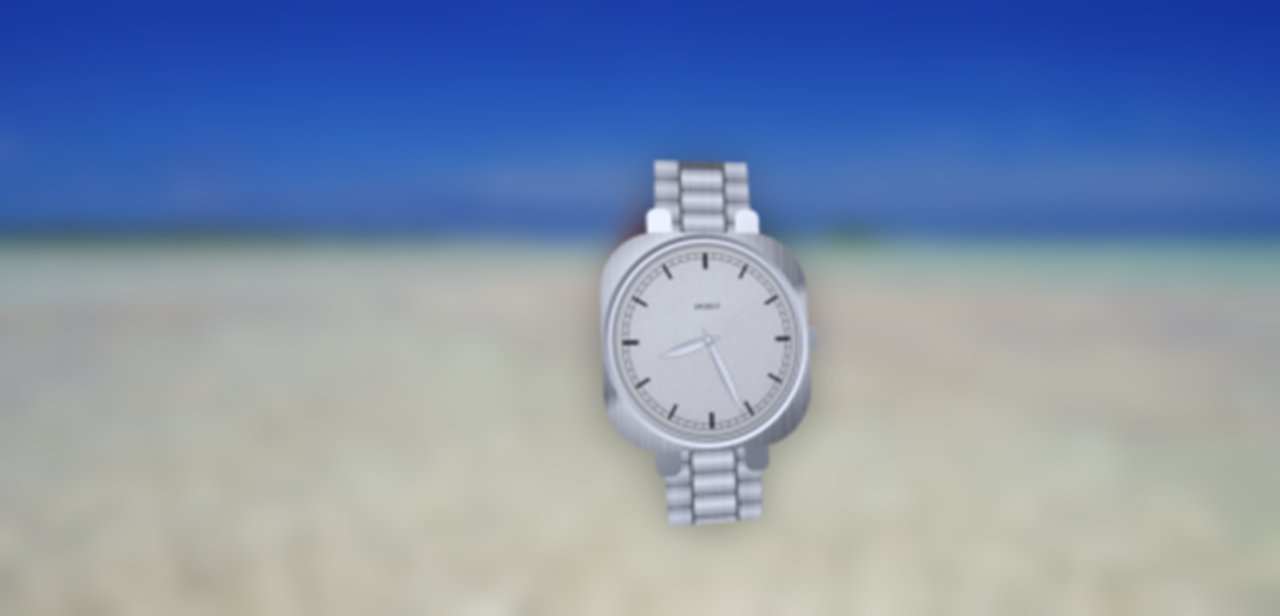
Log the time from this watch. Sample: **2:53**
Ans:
**8:26**
